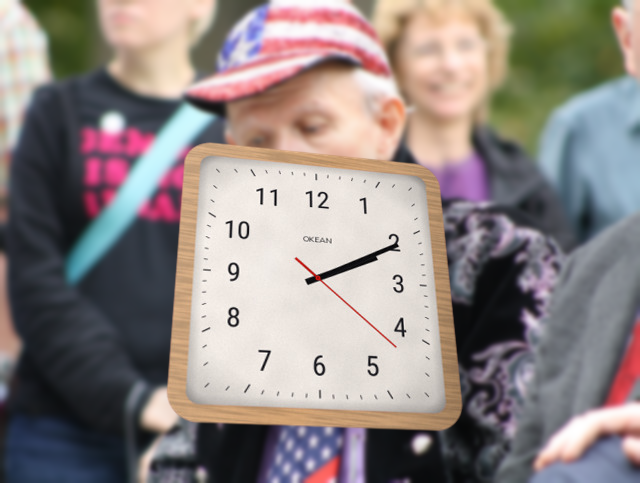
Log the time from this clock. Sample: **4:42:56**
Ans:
**2:10:22**
